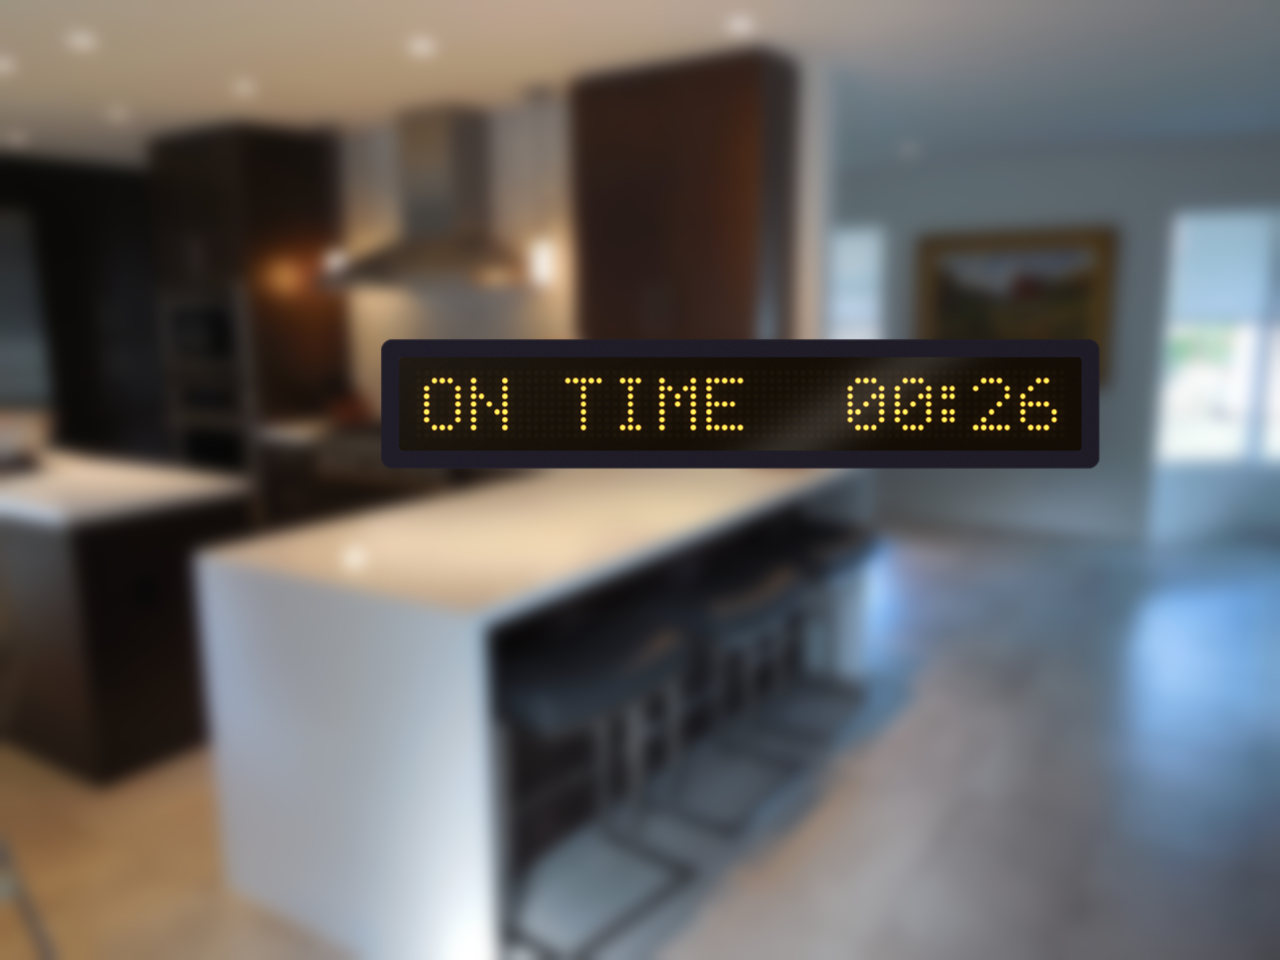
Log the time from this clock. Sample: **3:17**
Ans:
**0:26**
